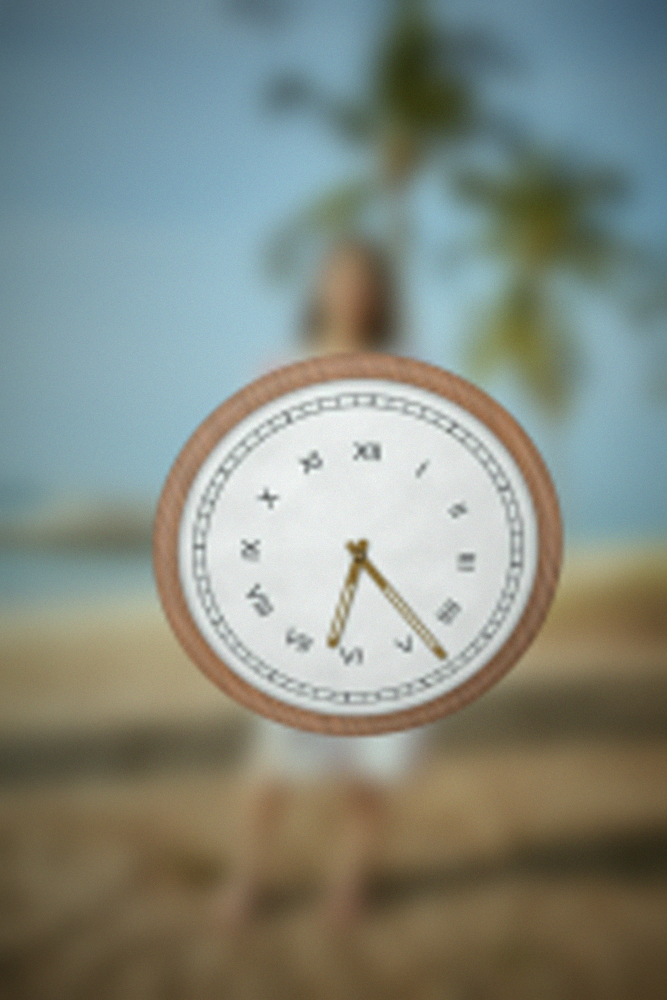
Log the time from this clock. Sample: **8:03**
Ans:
**6:23**
